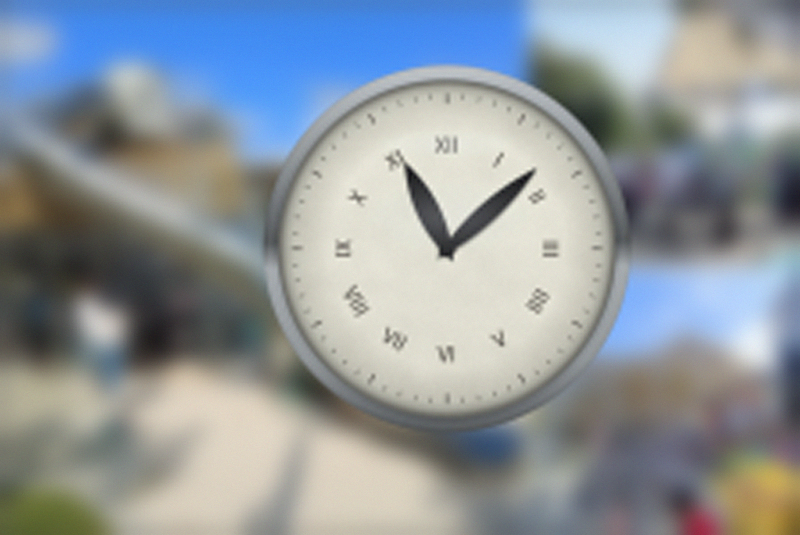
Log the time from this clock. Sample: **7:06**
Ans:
**11:08**
